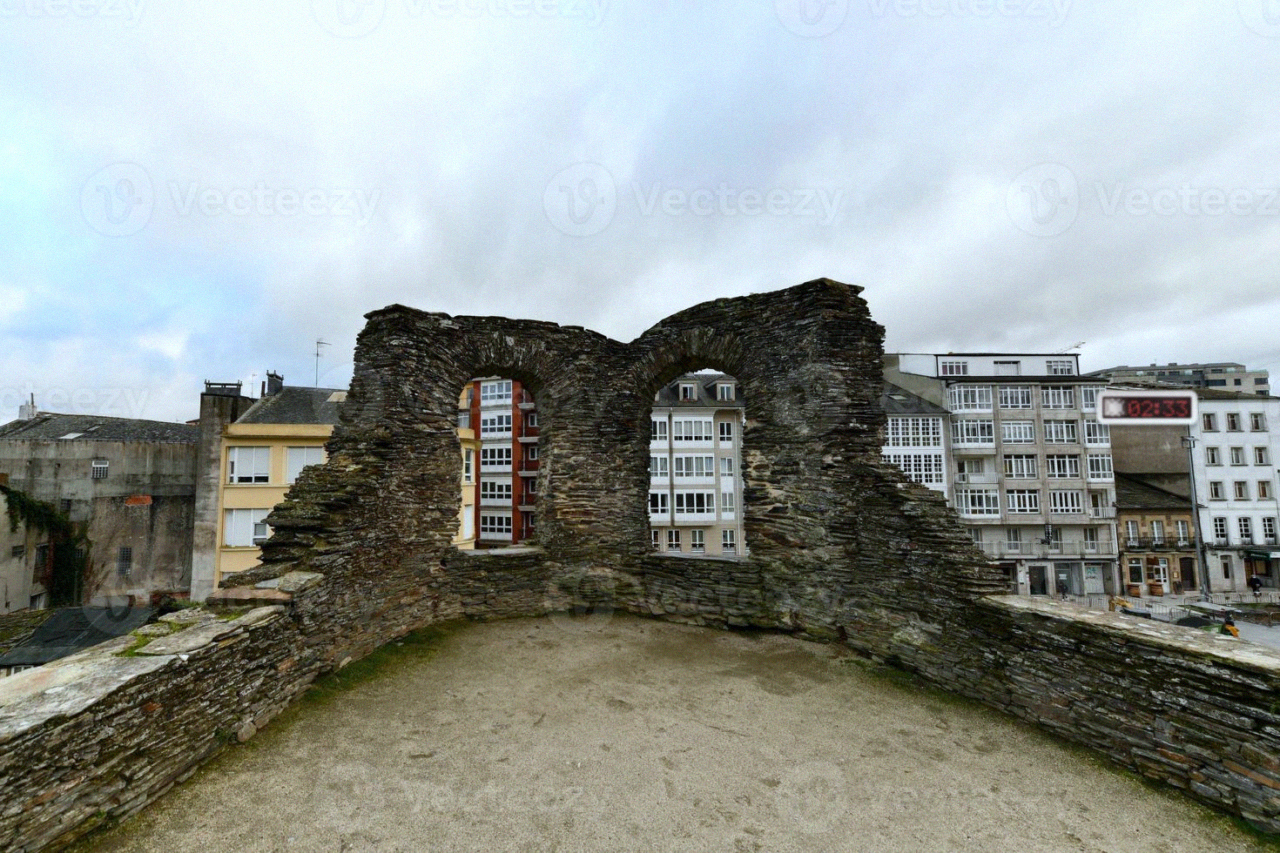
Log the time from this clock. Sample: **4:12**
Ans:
**2:33**
